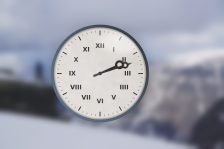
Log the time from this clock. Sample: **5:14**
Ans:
**2:12**
